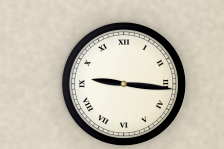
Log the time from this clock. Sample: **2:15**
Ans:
**9:16**
